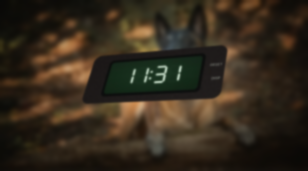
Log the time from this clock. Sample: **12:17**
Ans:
**11:31**
